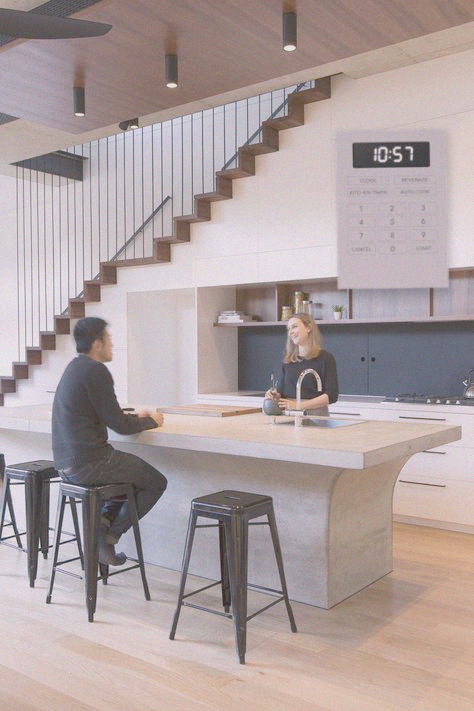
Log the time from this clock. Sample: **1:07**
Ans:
**10:57**
